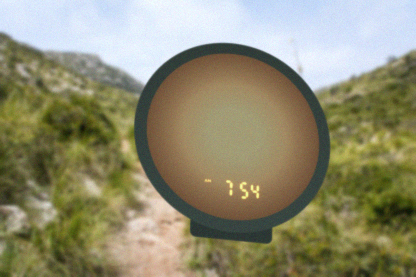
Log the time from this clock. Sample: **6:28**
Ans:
**7:54**
